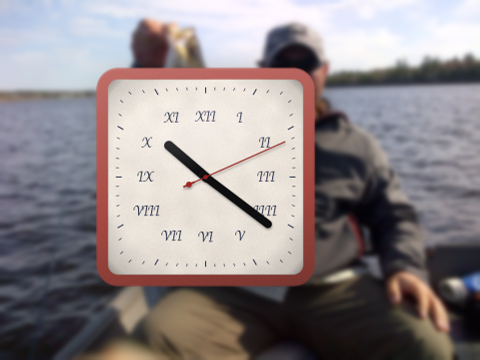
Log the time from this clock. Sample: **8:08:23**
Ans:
**10:21:11**
